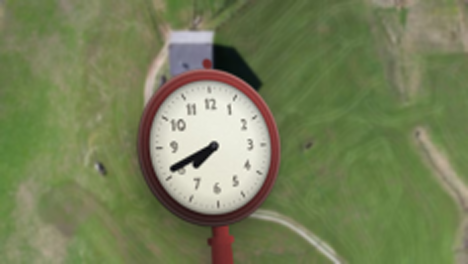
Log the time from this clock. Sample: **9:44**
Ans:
**7:41**
